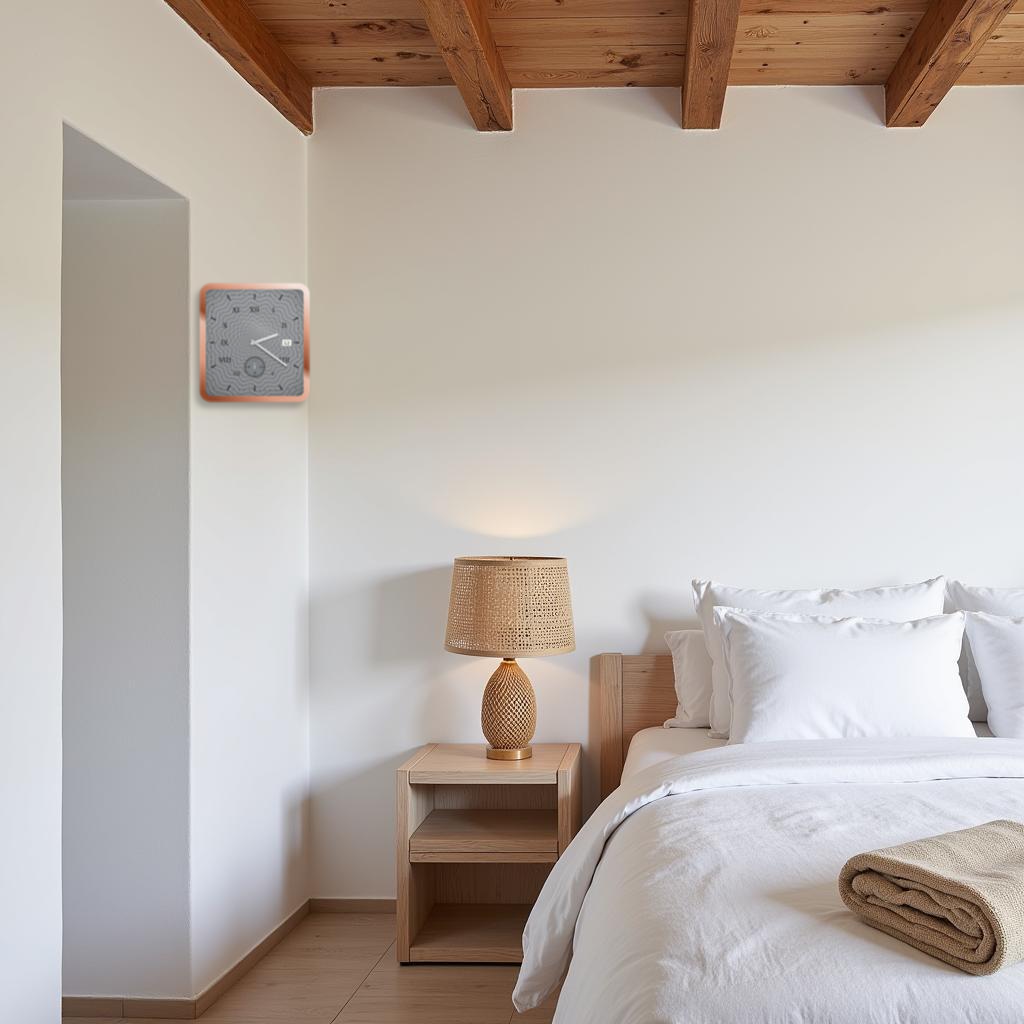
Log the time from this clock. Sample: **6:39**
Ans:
**2:21**
